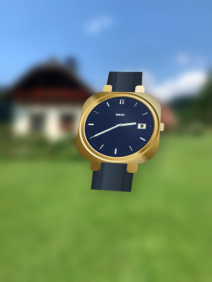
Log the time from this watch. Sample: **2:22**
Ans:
**2:40**
